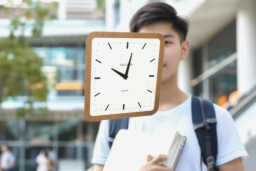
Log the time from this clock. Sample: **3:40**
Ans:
**10:02**
